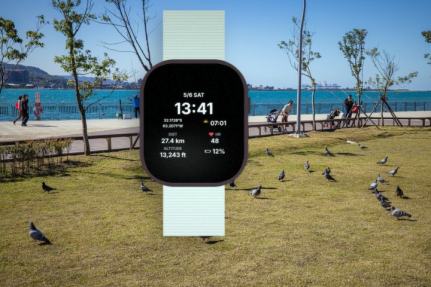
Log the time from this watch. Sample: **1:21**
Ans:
**13:41**
